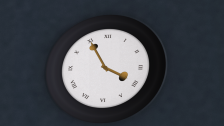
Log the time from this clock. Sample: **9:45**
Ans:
**3:55**
